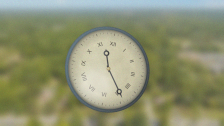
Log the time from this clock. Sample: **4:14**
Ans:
**11:24**
